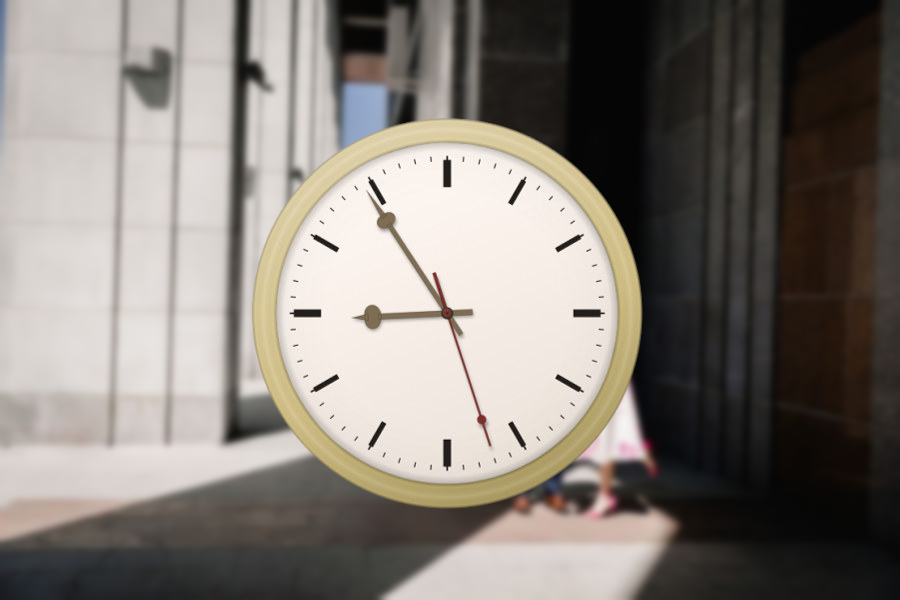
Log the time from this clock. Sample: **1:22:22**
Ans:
**8:54:27**
